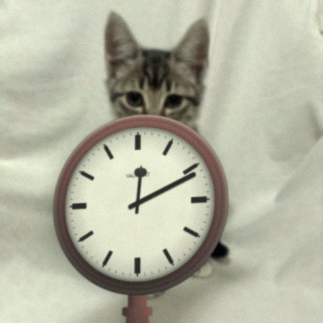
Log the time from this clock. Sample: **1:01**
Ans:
**12:11**
